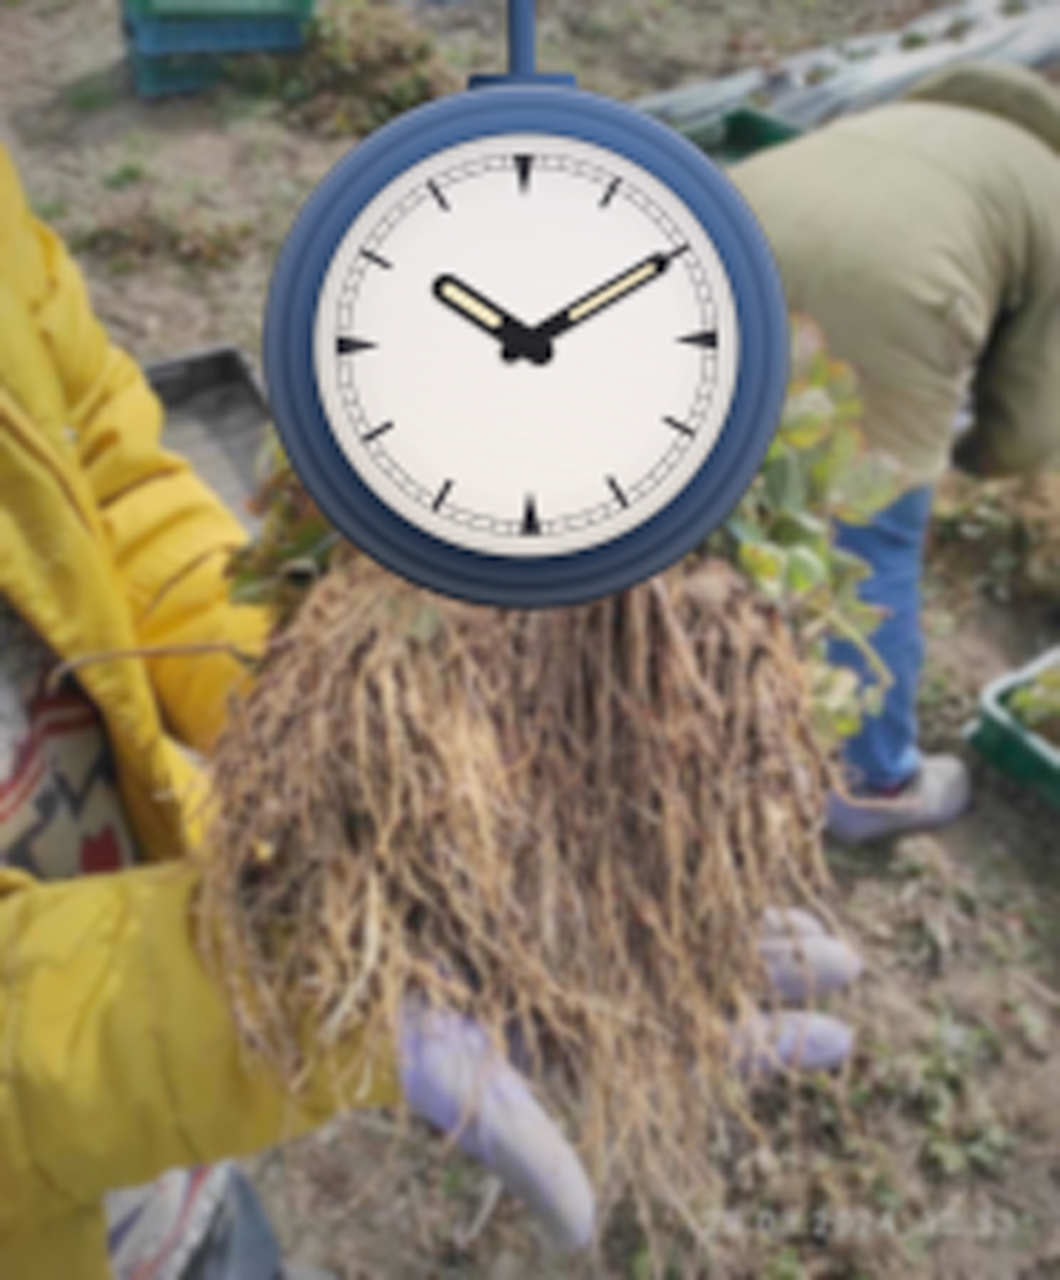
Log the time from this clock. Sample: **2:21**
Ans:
**10:10**
